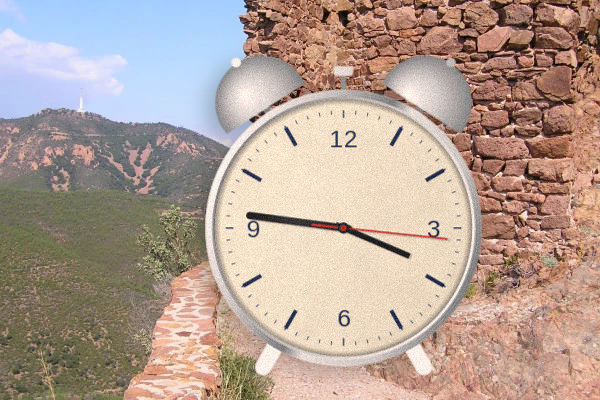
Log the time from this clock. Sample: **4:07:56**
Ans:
**3:46:16**
